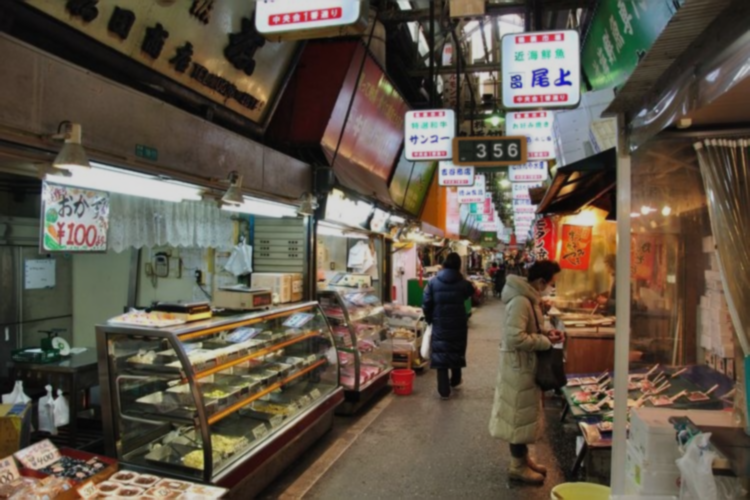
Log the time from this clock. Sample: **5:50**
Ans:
**3:56**
